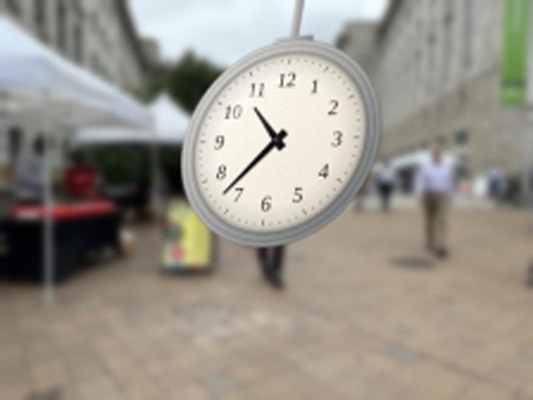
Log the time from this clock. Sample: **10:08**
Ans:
**10:37**
